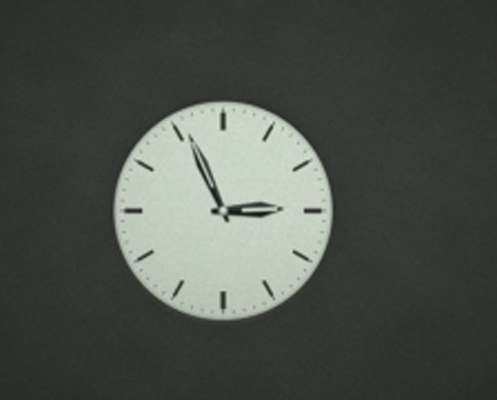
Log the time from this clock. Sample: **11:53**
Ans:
**2:56**
